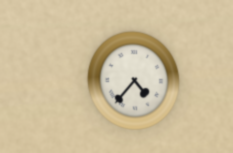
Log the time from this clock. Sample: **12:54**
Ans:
**4:37**
